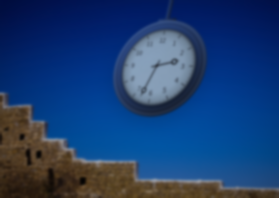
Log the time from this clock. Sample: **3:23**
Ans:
**2:33**
